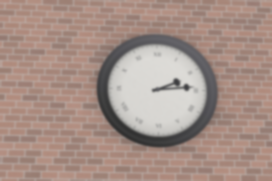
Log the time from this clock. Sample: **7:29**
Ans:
**2:14**
